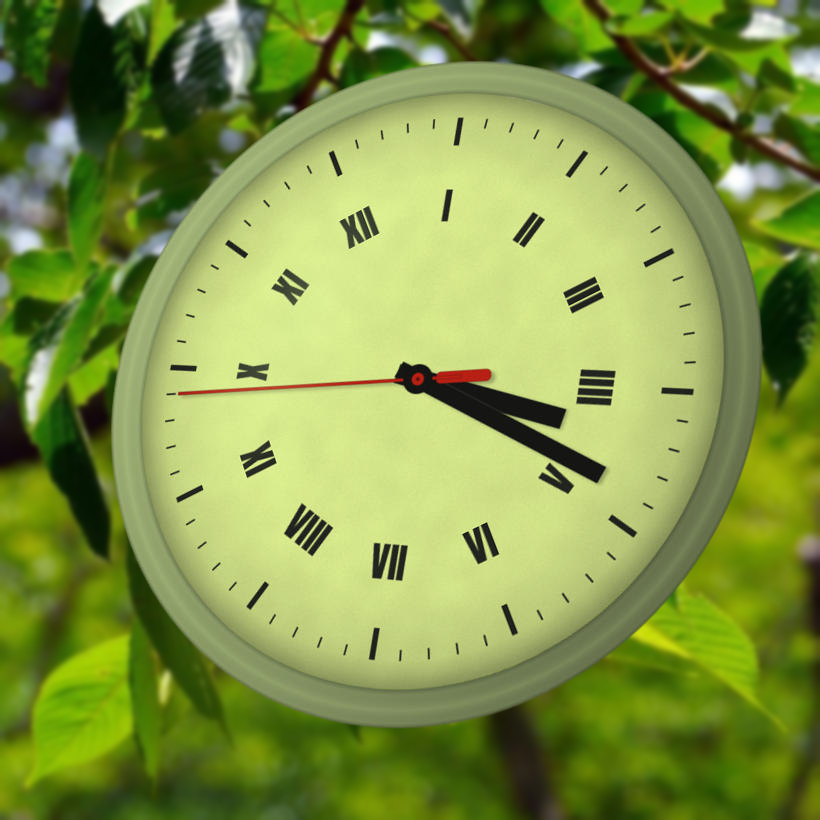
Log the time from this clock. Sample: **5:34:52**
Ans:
**4:23:49**
